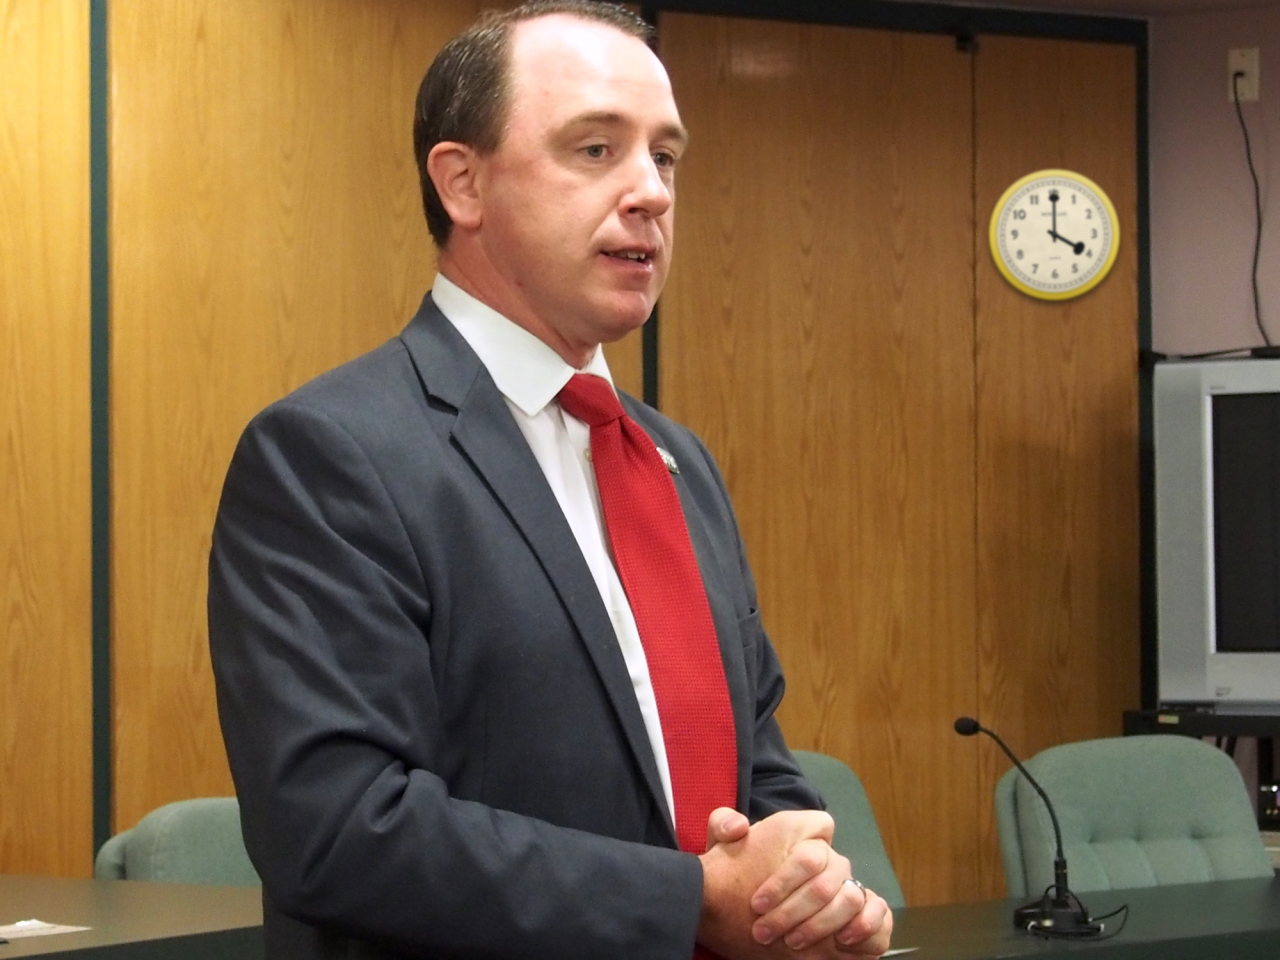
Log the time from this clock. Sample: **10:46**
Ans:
**4:00**
